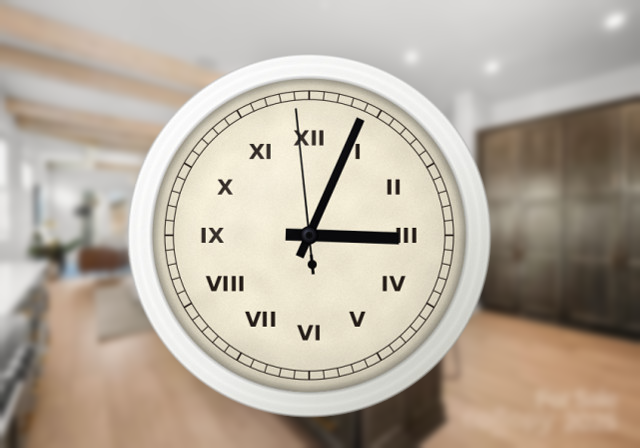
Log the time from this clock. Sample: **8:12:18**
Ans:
**3:03:59**
